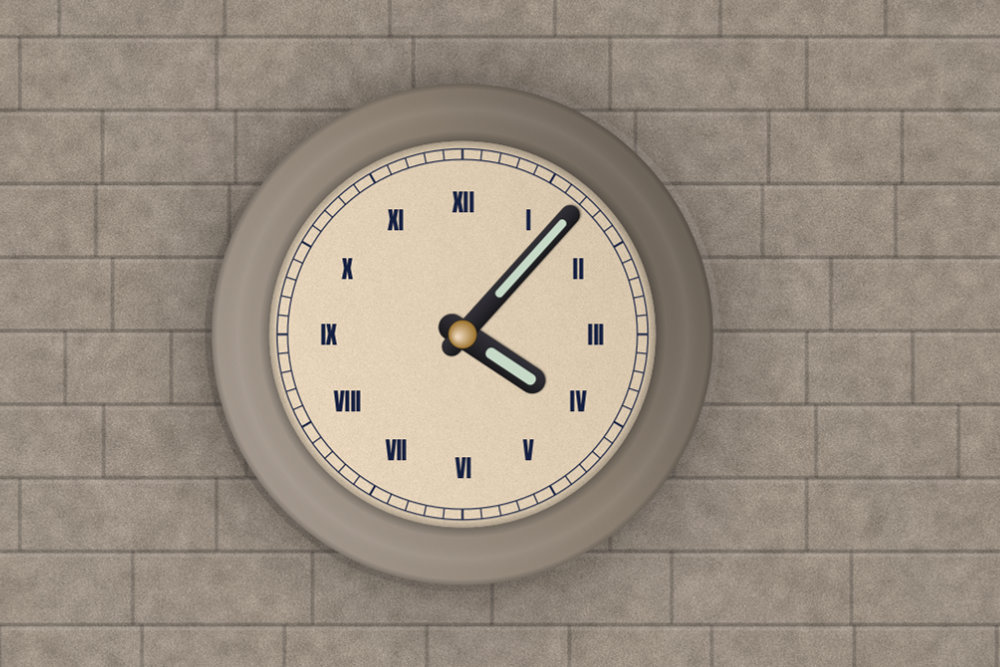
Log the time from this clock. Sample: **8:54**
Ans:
**4:07**
